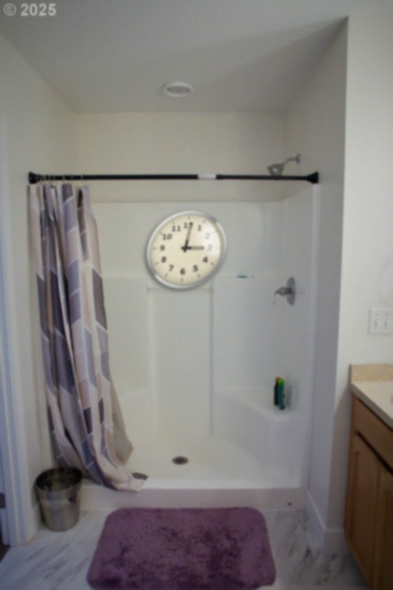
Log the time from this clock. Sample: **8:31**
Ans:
**3:01**
